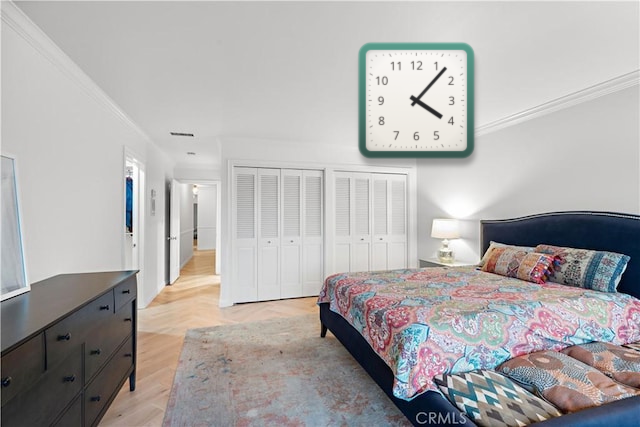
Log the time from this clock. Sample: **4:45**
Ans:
**4:07**
